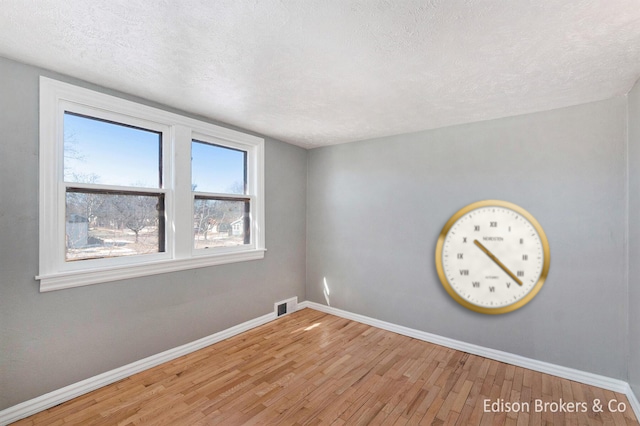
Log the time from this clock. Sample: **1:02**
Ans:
**10:22**
